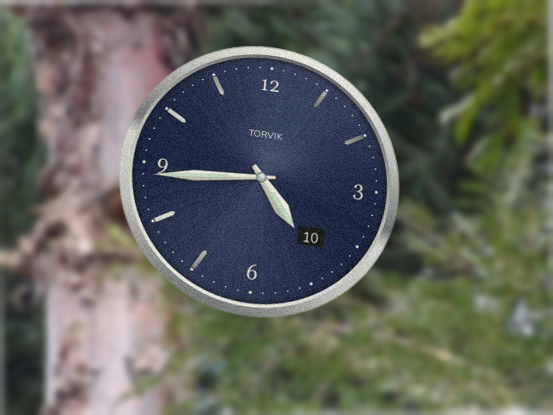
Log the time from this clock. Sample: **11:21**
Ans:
**4:44**
